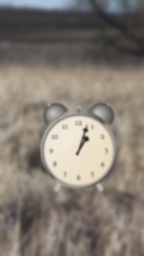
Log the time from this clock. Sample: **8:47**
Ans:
**1:03**
